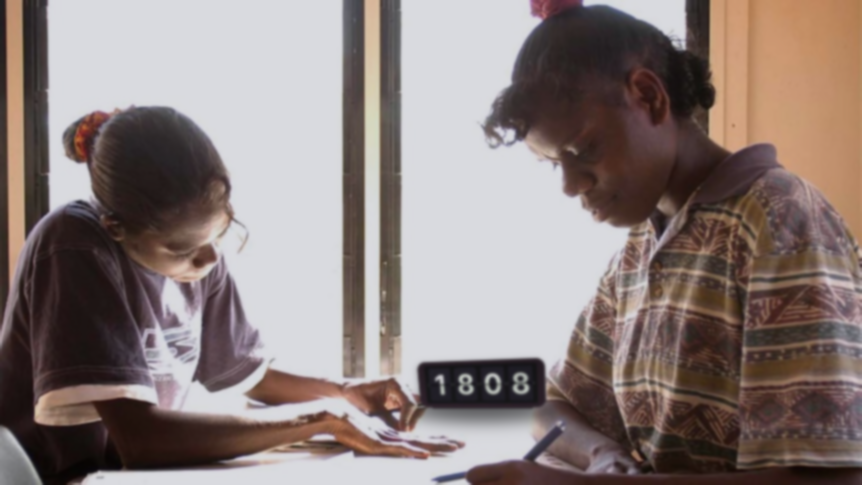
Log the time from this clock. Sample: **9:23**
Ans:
**18:08**
